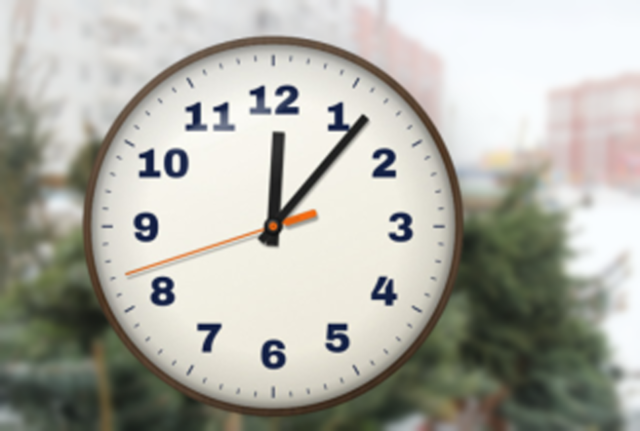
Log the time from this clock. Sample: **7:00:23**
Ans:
**12:06:42**
